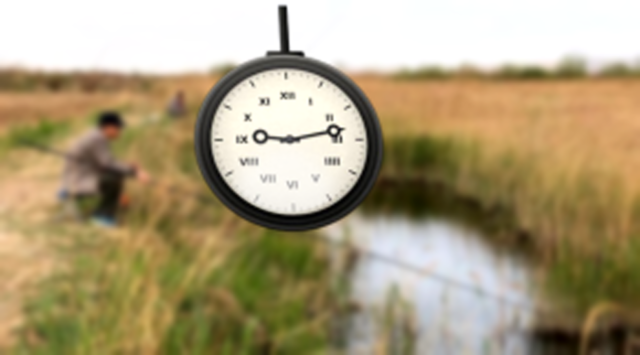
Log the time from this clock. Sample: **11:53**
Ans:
**9:13**
